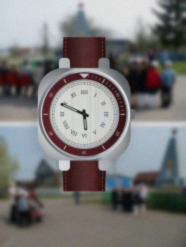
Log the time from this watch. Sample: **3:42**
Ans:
**5:49**
